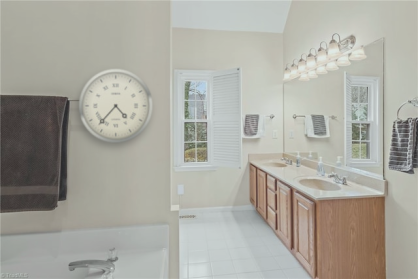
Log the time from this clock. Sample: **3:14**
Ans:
**4:37**
